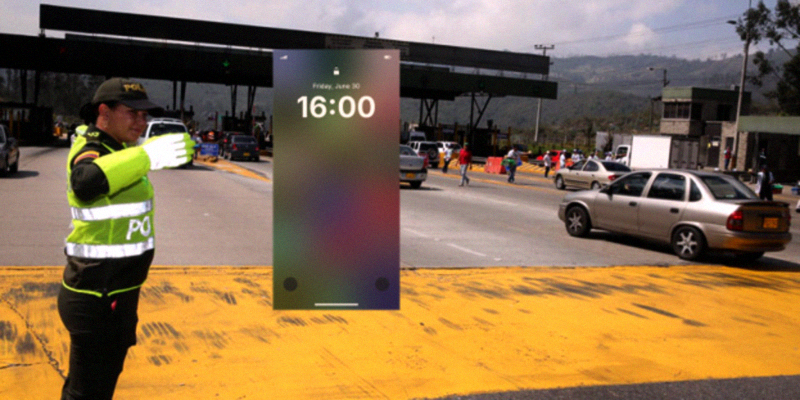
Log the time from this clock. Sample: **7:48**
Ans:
**16:00**
